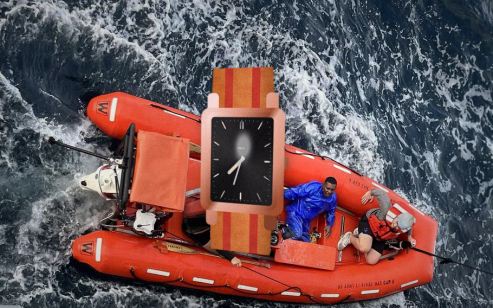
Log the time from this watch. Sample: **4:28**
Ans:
**7:33**
